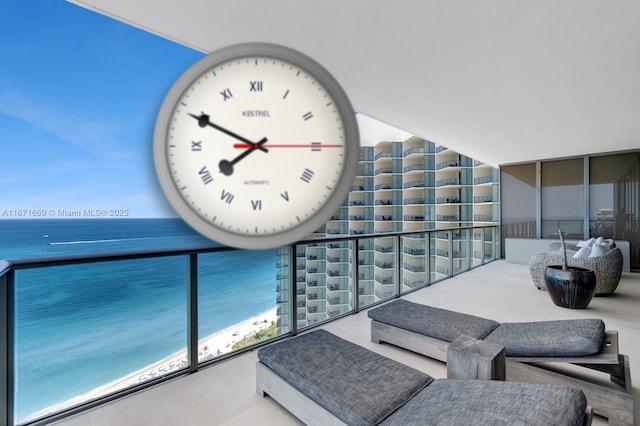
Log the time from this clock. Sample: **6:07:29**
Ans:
**7:49:15**
